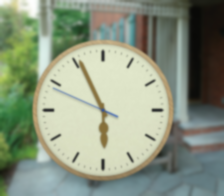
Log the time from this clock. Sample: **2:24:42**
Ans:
**5:55:49**
